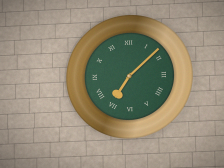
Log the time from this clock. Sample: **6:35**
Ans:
**7:08**
